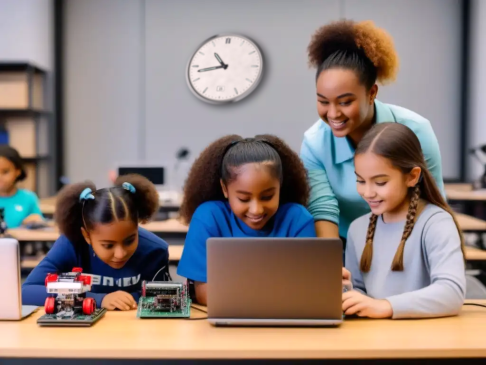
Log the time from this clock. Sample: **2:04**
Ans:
**10:43**
